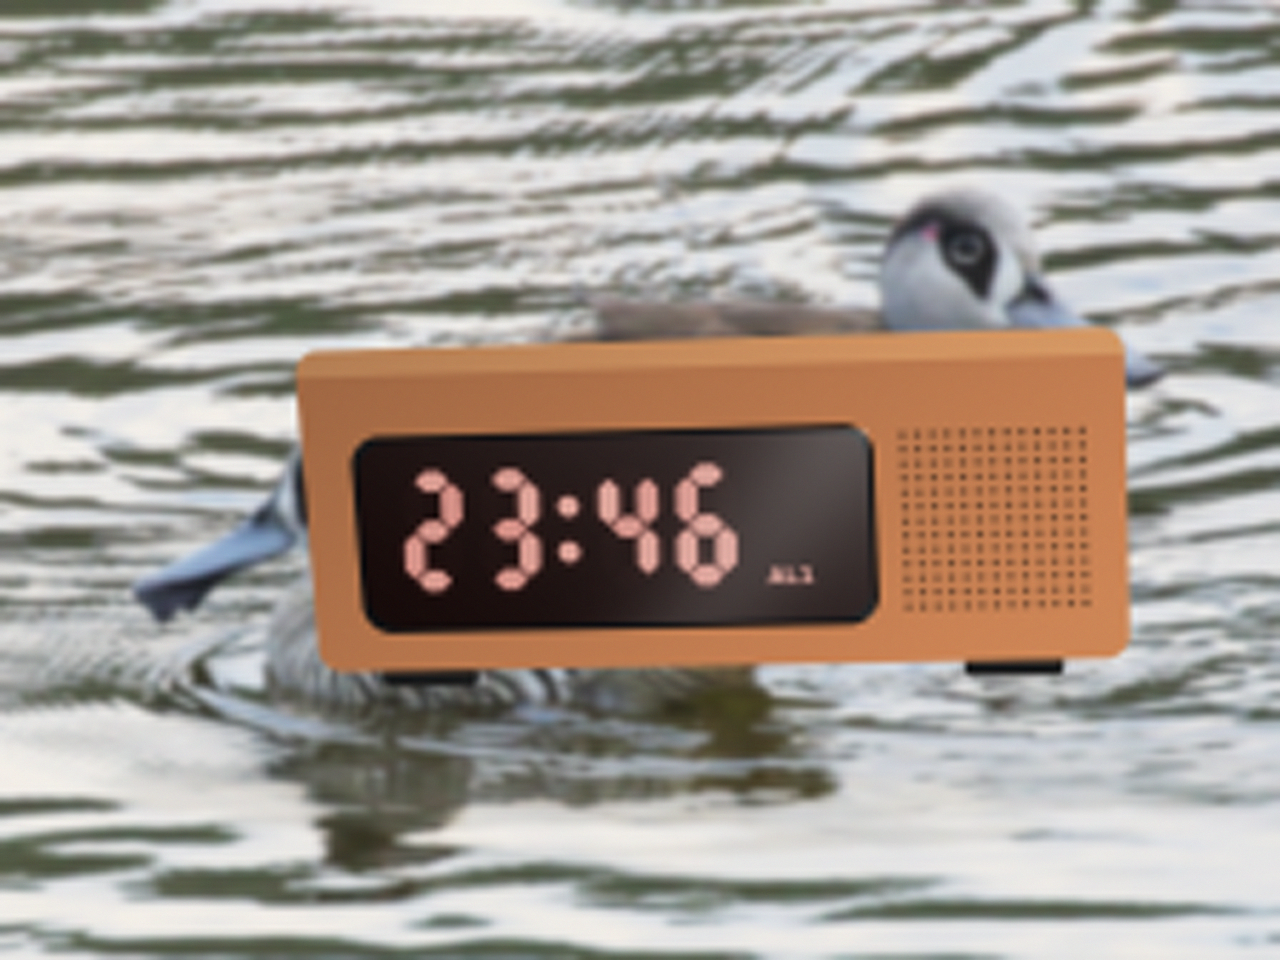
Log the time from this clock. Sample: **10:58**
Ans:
**23:46**
